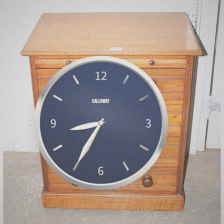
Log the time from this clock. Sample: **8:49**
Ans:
**8:35**
